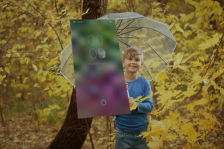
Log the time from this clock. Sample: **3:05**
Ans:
**0:09**
